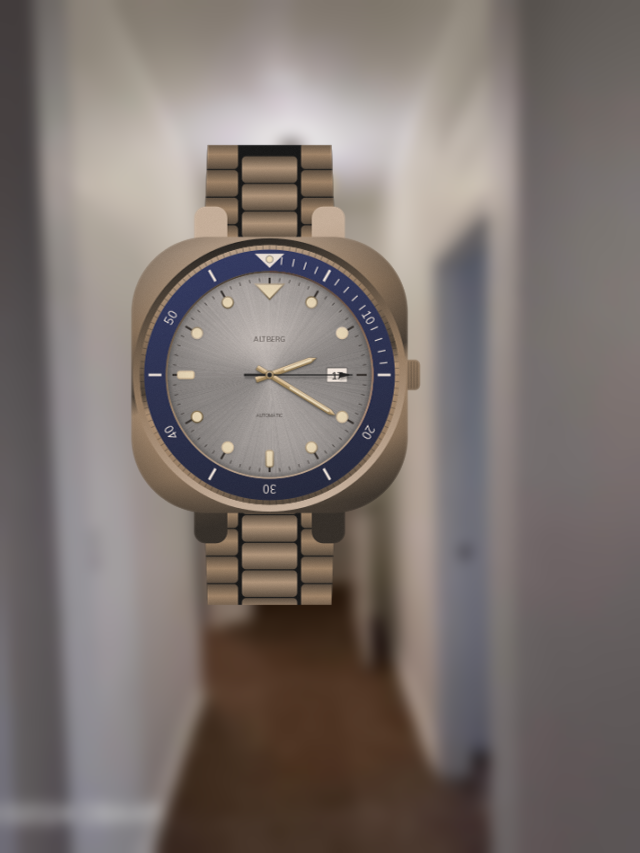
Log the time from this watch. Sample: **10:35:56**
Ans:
**2:20:15**
